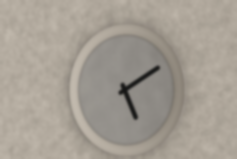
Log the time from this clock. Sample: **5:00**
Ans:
**5:10**
